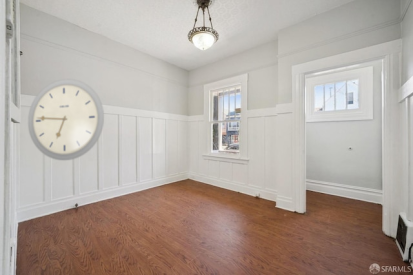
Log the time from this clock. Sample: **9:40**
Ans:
**6:46**
